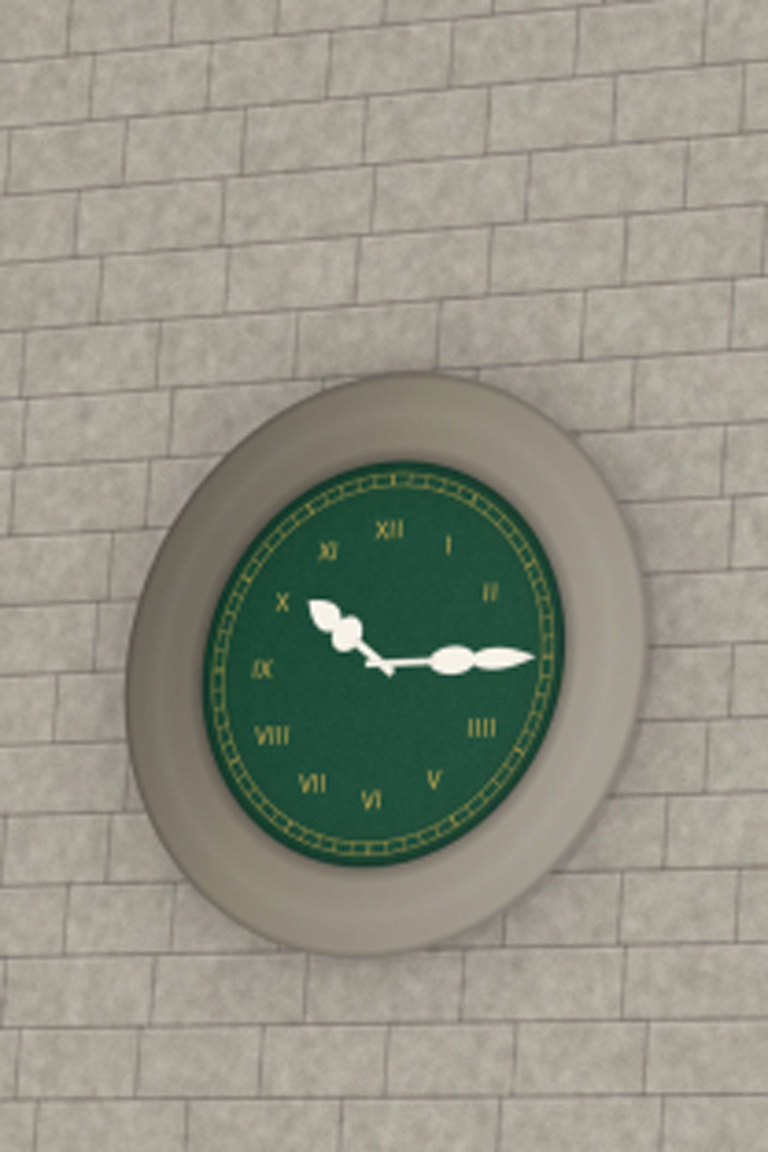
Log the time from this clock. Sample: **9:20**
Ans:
**10:15**
